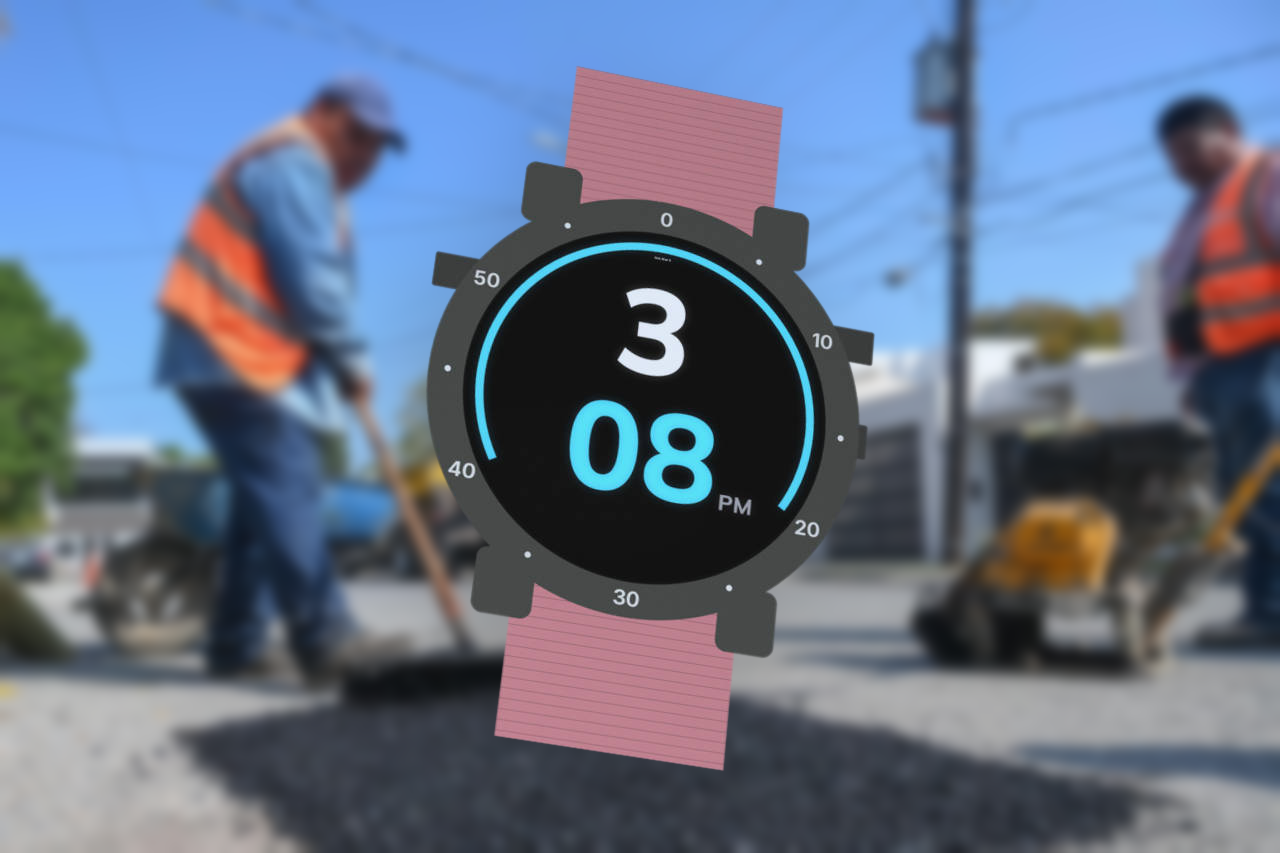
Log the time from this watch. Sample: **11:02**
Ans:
**3:08**
